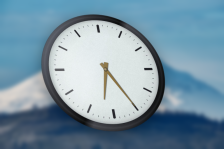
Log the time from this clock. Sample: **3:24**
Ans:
**6:25**
